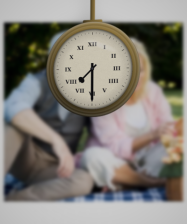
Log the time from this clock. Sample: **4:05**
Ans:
**7:30**
